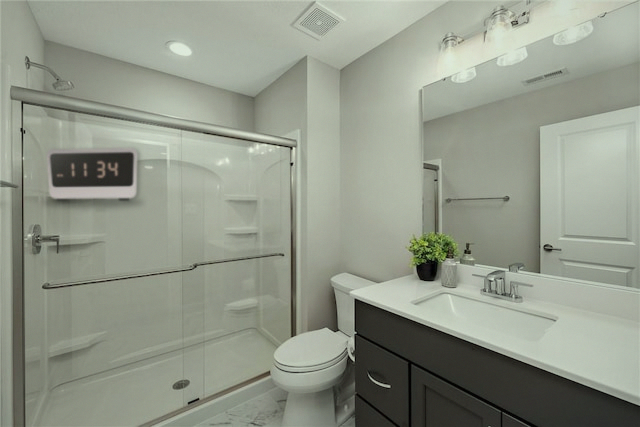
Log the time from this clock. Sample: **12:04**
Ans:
**11:34**
